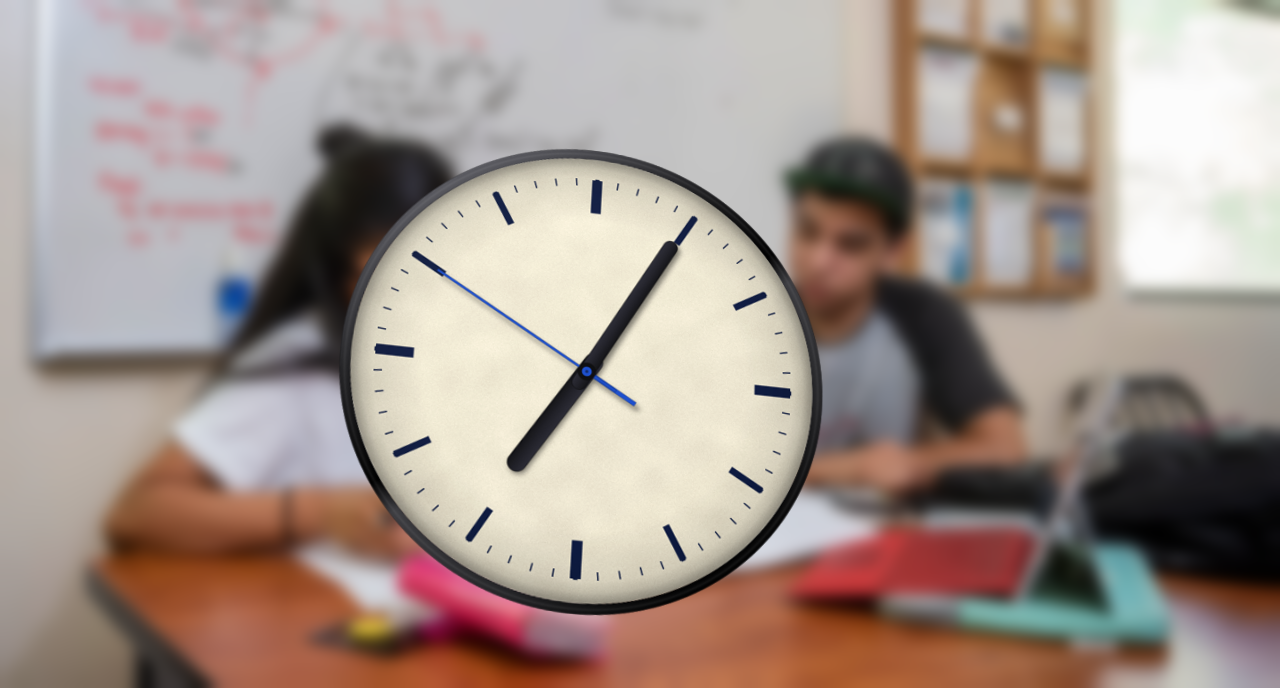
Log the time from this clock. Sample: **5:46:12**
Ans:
**7:04:50**
